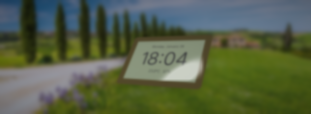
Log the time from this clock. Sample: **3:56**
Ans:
**18:04**
